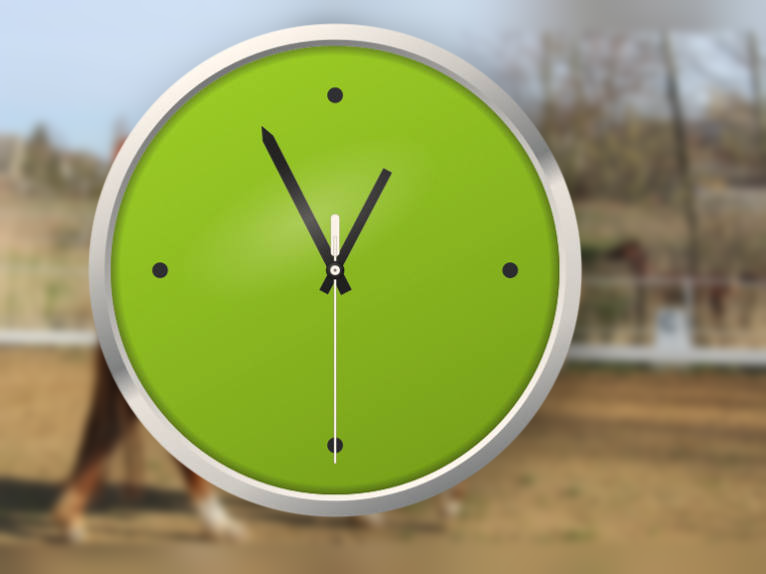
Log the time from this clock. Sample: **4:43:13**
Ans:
**12:55:30**
